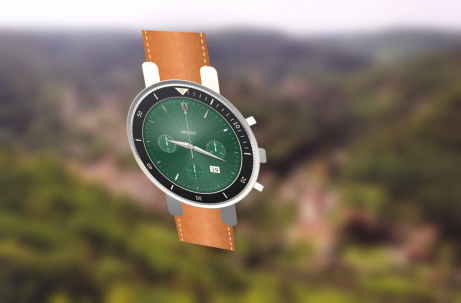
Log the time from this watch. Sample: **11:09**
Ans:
**9:18**
